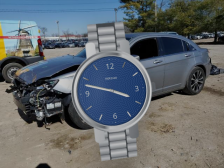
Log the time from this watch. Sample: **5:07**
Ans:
**3:48**
